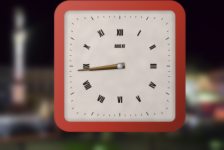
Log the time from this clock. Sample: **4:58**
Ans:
**8:44**
